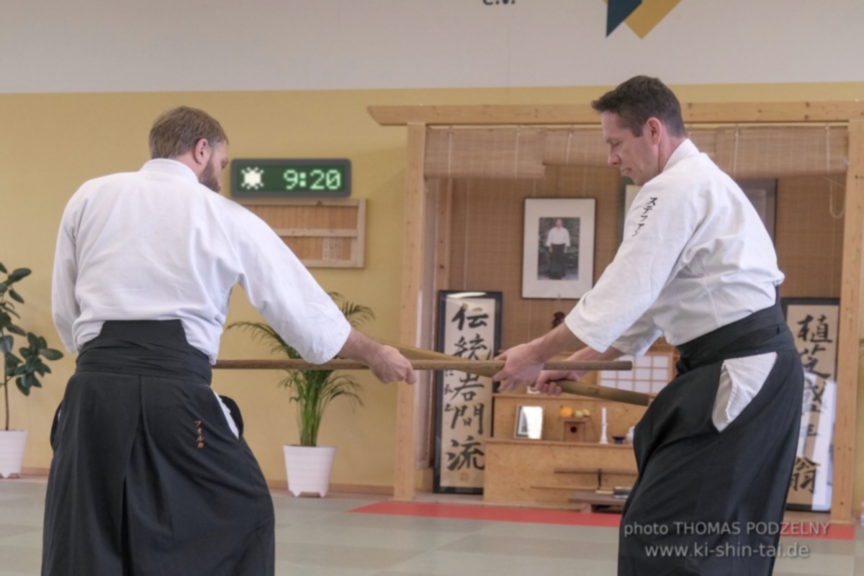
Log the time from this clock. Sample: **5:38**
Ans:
**9:20**
